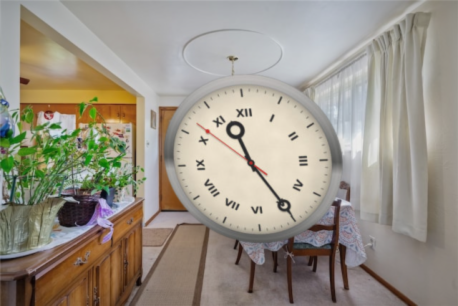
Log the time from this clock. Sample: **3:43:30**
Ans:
**11:24:52**
